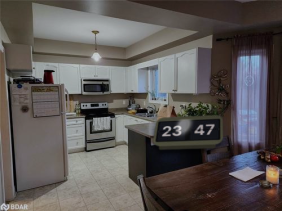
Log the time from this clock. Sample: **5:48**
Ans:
**23:47**
